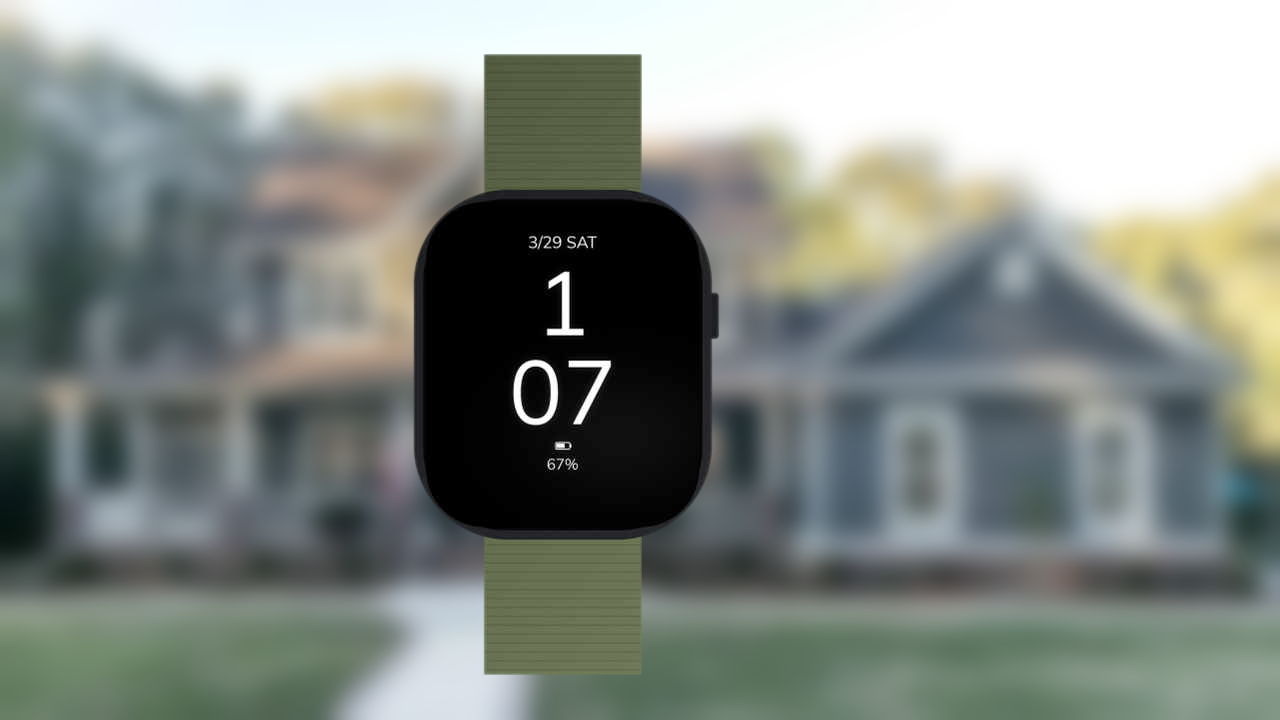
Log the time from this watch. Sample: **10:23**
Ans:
**1:07**
